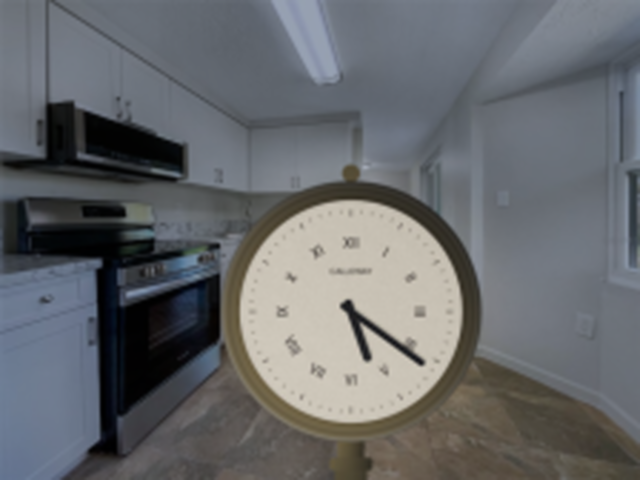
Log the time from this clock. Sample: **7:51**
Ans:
**5:21**
